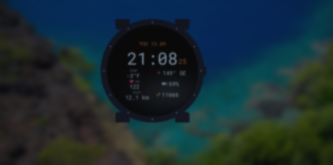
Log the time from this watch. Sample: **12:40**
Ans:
**21:08**
